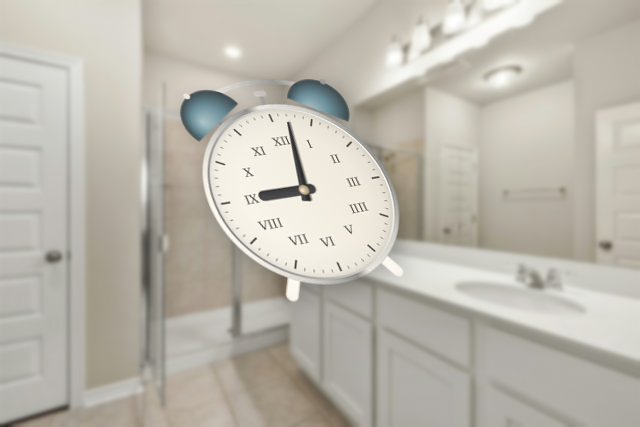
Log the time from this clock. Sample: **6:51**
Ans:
**9:02**
